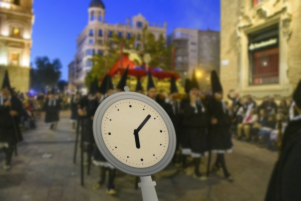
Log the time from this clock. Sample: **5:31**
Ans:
**6:08**
